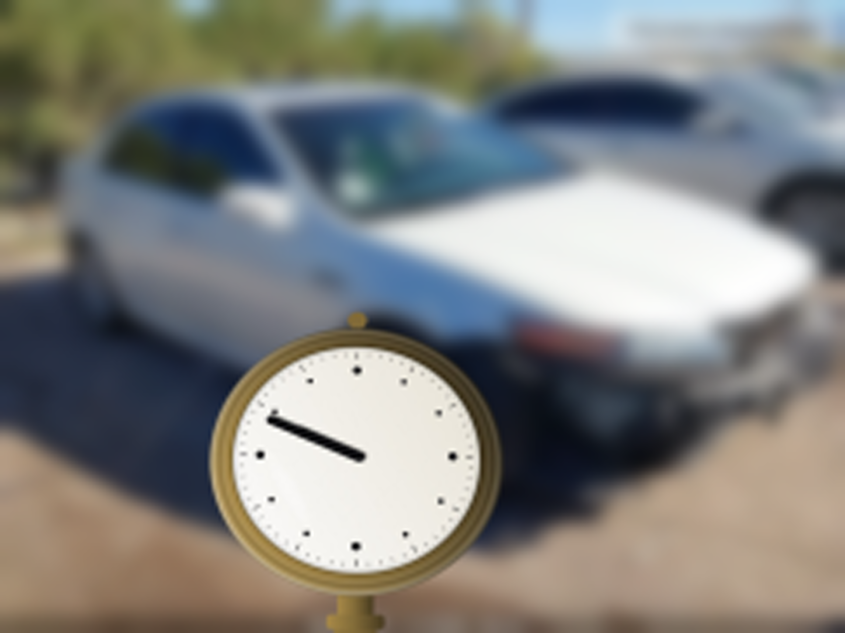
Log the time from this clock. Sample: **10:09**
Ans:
**9:49**
